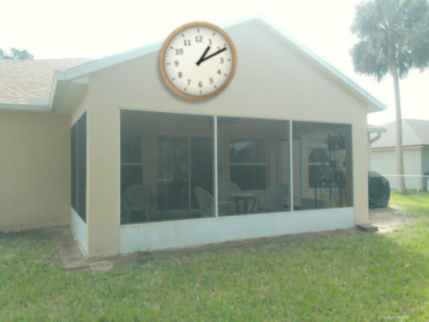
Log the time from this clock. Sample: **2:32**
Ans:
**1:11**
